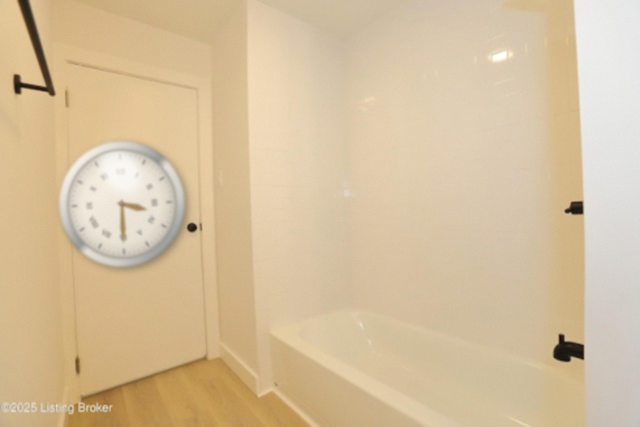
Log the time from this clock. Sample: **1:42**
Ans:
**3:30**
